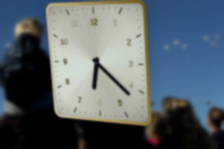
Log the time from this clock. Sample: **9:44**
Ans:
**6:22**
